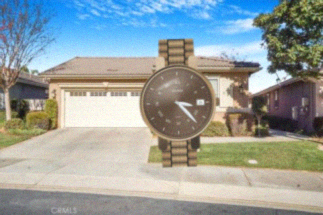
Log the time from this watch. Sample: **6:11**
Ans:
**3:23**
